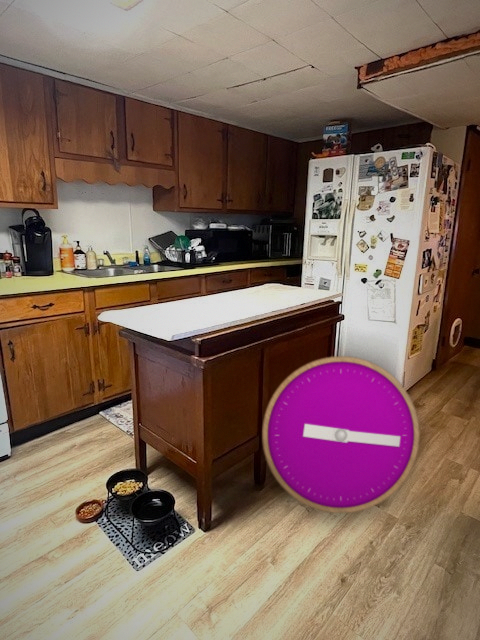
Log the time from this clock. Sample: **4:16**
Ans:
**9:16**
